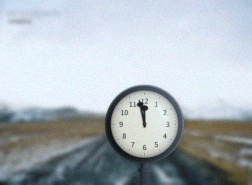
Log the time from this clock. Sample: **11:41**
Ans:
**11:58**
